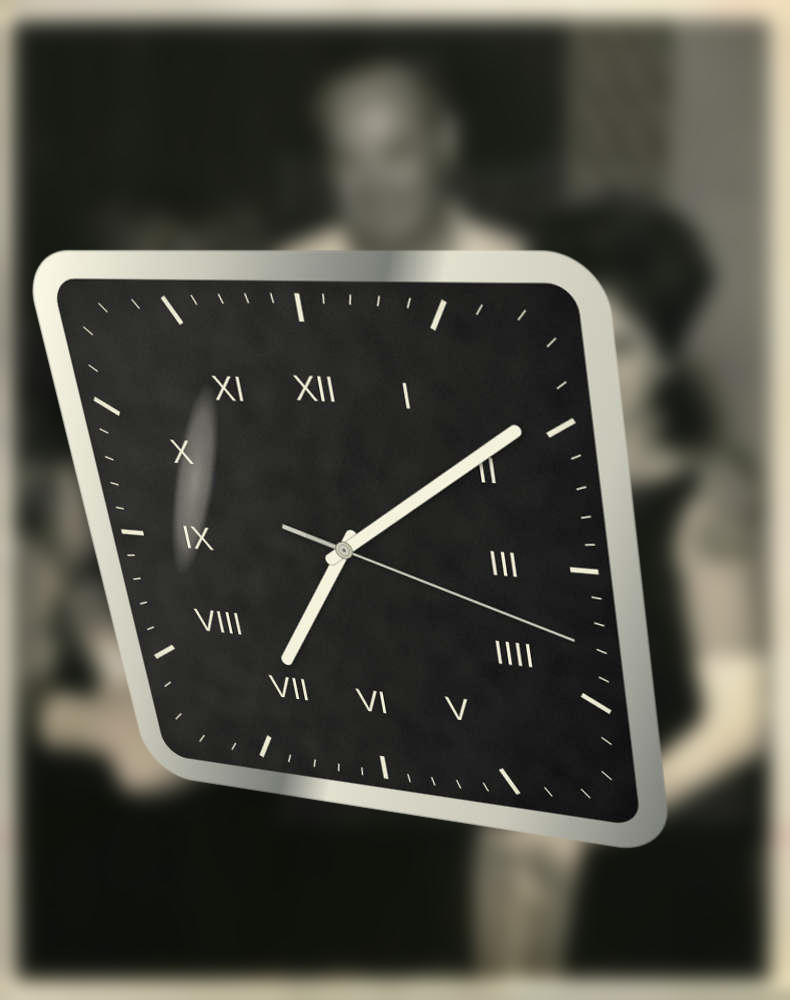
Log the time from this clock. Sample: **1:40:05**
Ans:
**7:09:18**
